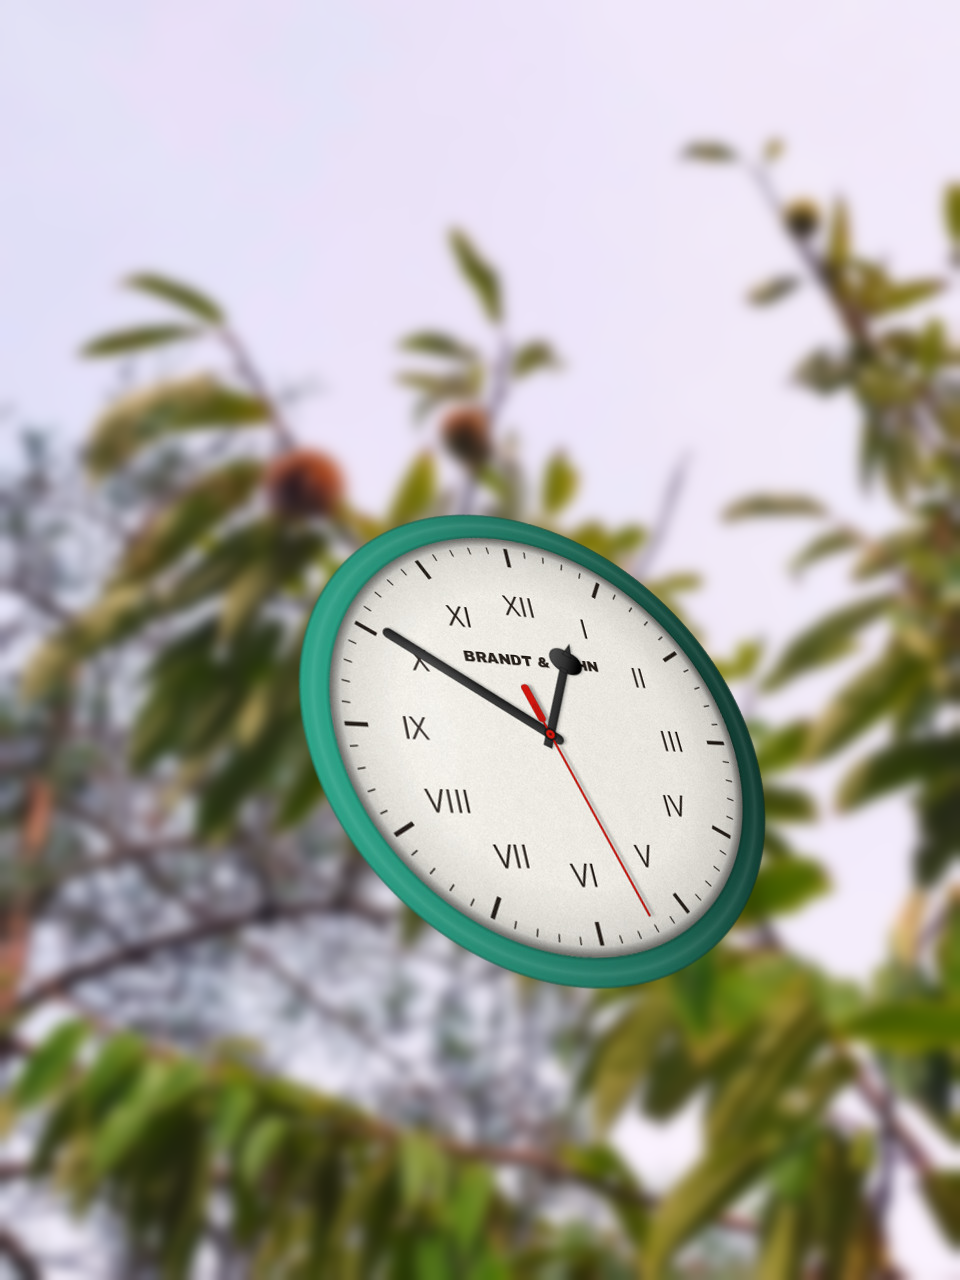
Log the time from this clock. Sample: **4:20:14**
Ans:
**12:50:27**
